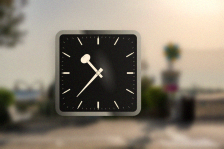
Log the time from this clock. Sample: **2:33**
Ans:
**10:37**
